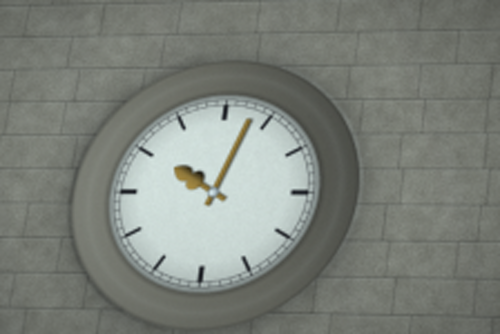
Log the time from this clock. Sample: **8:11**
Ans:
**10:03**
